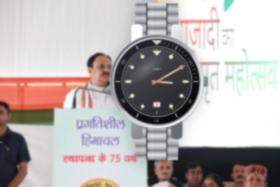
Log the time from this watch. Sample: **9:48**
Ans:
**3:10**
